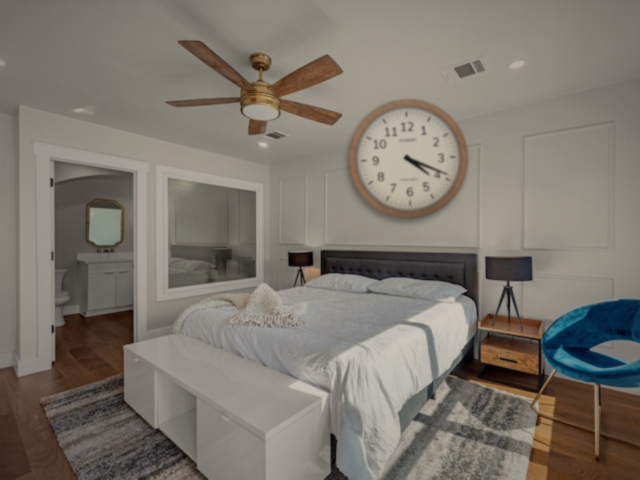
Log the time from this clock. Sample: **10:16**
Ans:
**4:19**
